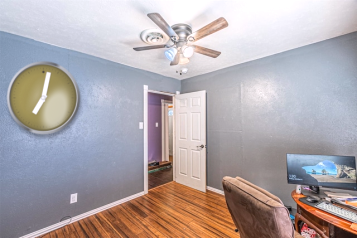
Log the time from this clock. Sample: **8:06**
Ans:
**7:02**
